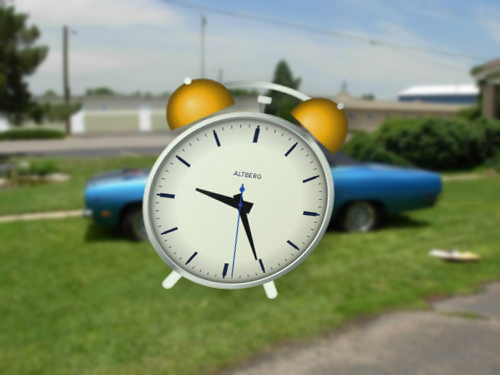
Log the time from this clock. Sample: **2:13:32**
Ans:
**9:25:29**
